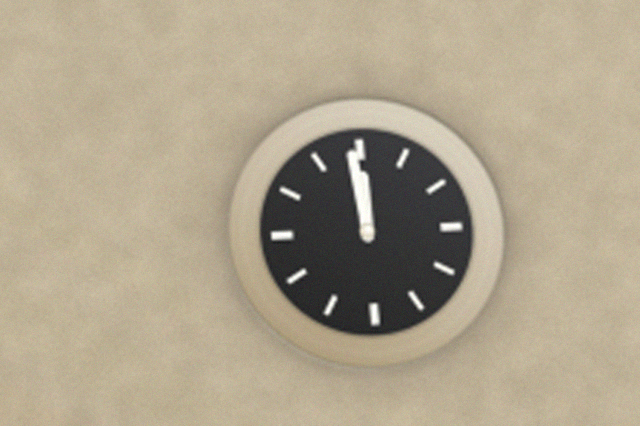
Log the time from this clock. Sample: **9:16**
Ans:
**11:59**
